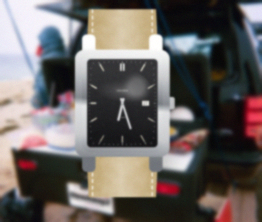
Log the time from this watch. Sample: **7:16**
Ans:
**6:27**
